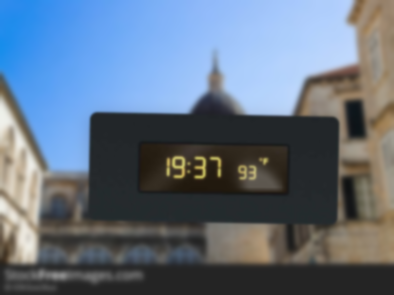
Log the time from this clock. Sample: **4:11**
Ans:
**19:37**
